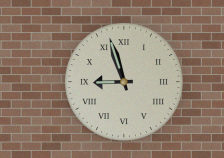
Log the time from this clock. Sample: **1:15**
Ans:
**8:57**
